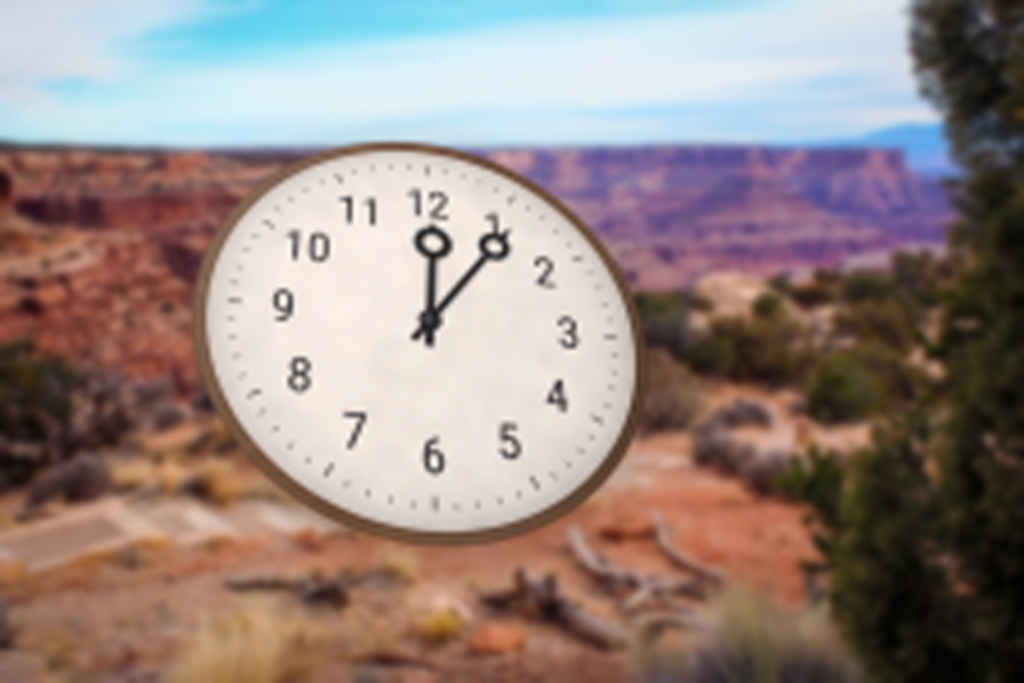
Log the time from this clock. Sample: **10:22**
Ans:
**12:06**
